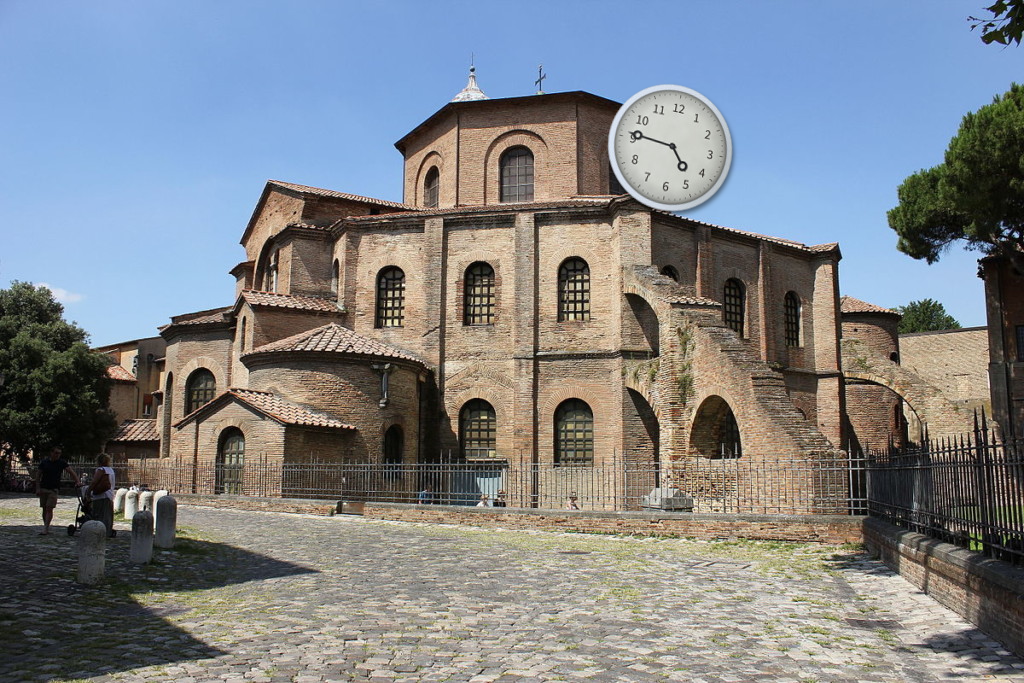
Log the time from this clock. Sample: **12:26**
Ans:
**4:46**
